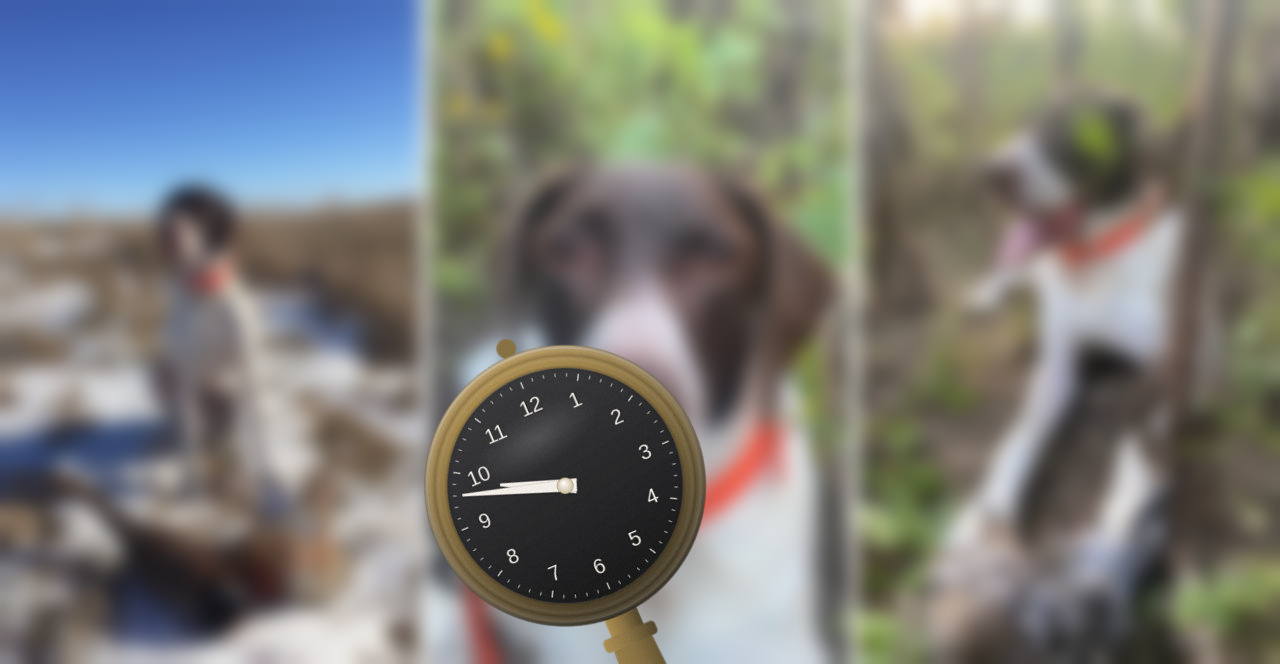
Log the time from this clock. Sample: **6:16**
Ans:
**9:48**
